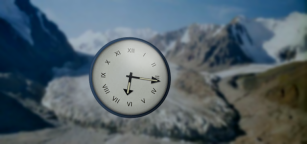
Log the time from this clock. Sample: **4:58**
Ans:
**6:16**
